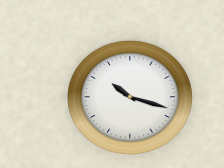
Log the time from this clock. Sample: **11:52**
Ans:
**10:18**
